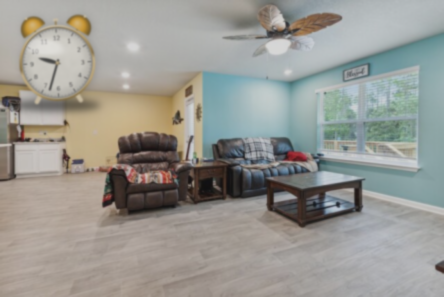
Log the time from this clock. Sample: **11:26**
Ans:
**9:33**
